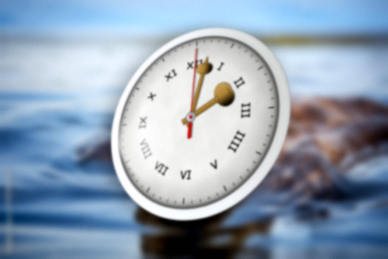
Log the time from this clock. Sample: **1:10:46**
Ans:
**2:02:00**
